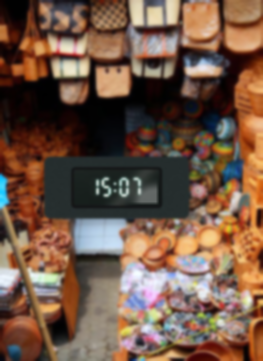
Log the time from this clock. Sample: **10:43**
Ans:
**15:07**
